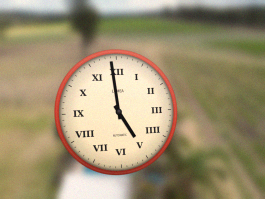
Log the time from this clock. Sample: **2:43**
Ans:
**4:59**
